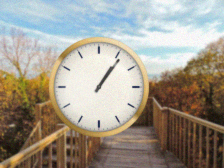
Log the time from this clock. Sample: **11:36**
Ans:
**1:06**
